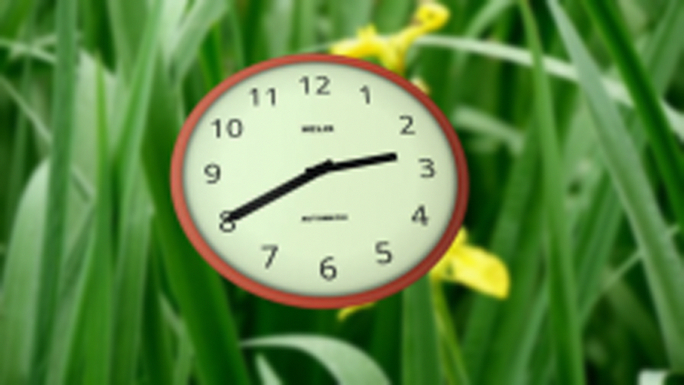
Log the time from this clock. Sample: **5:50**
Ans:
**2:40**
